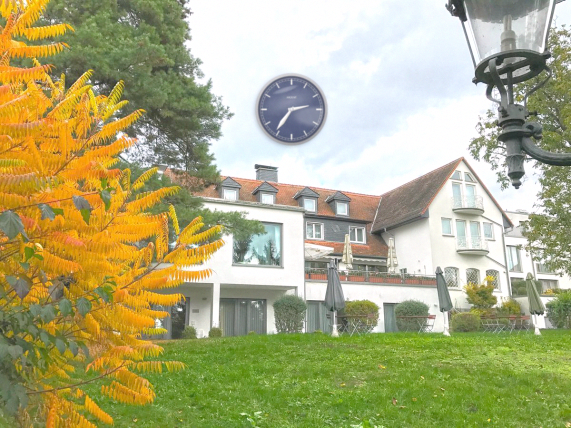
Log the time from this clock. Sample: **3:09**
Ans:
**2:36**
